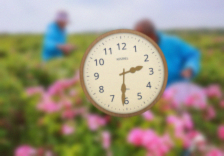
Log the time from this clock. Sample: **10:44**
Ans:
**2:31**
